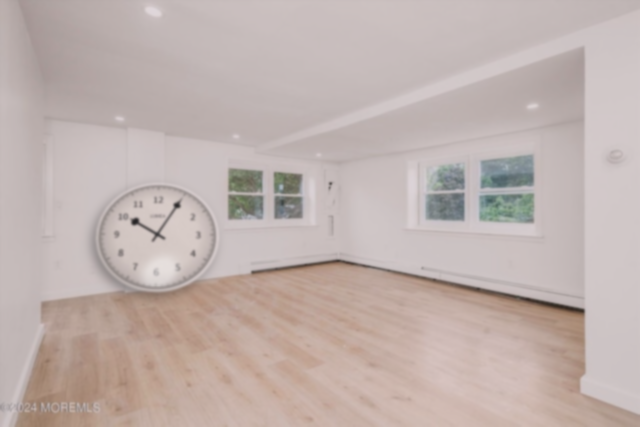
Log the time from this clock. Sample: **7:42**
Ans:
**10:05**
